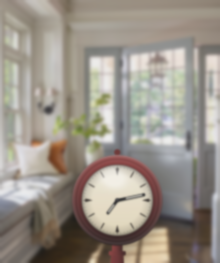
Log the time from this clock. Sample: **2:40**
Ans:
**7:13**
